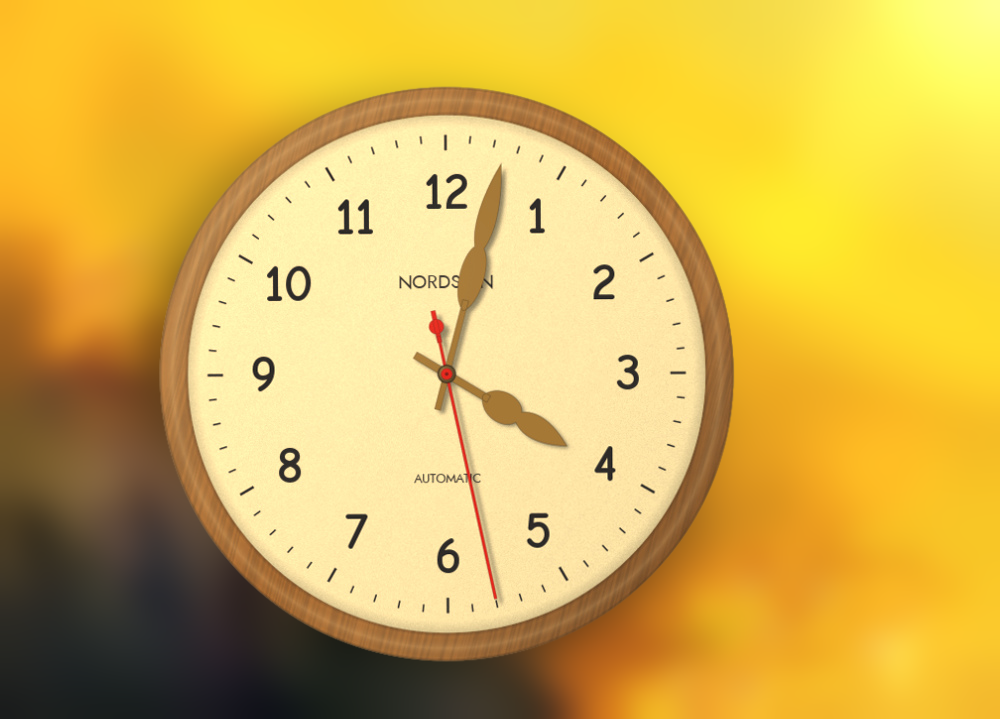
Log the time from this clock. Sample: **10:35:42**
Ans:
**4:02:28**
